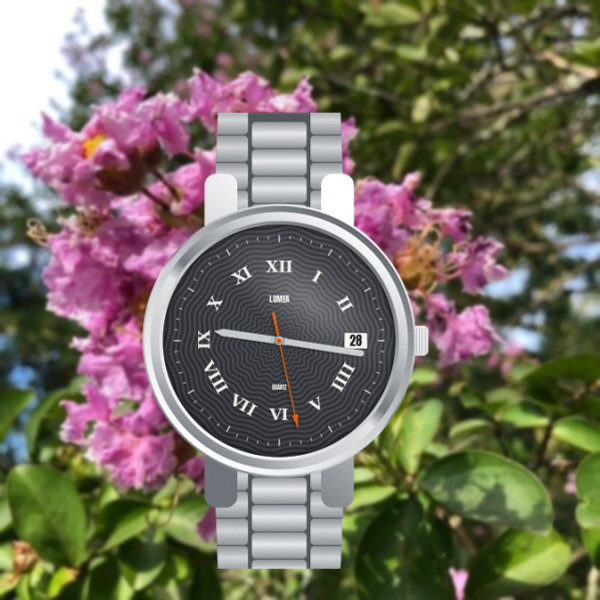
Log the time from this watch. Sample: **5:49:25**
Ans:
**9:16:28**
